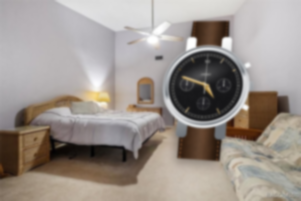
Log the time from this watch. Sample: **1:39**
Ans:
**4:48**
